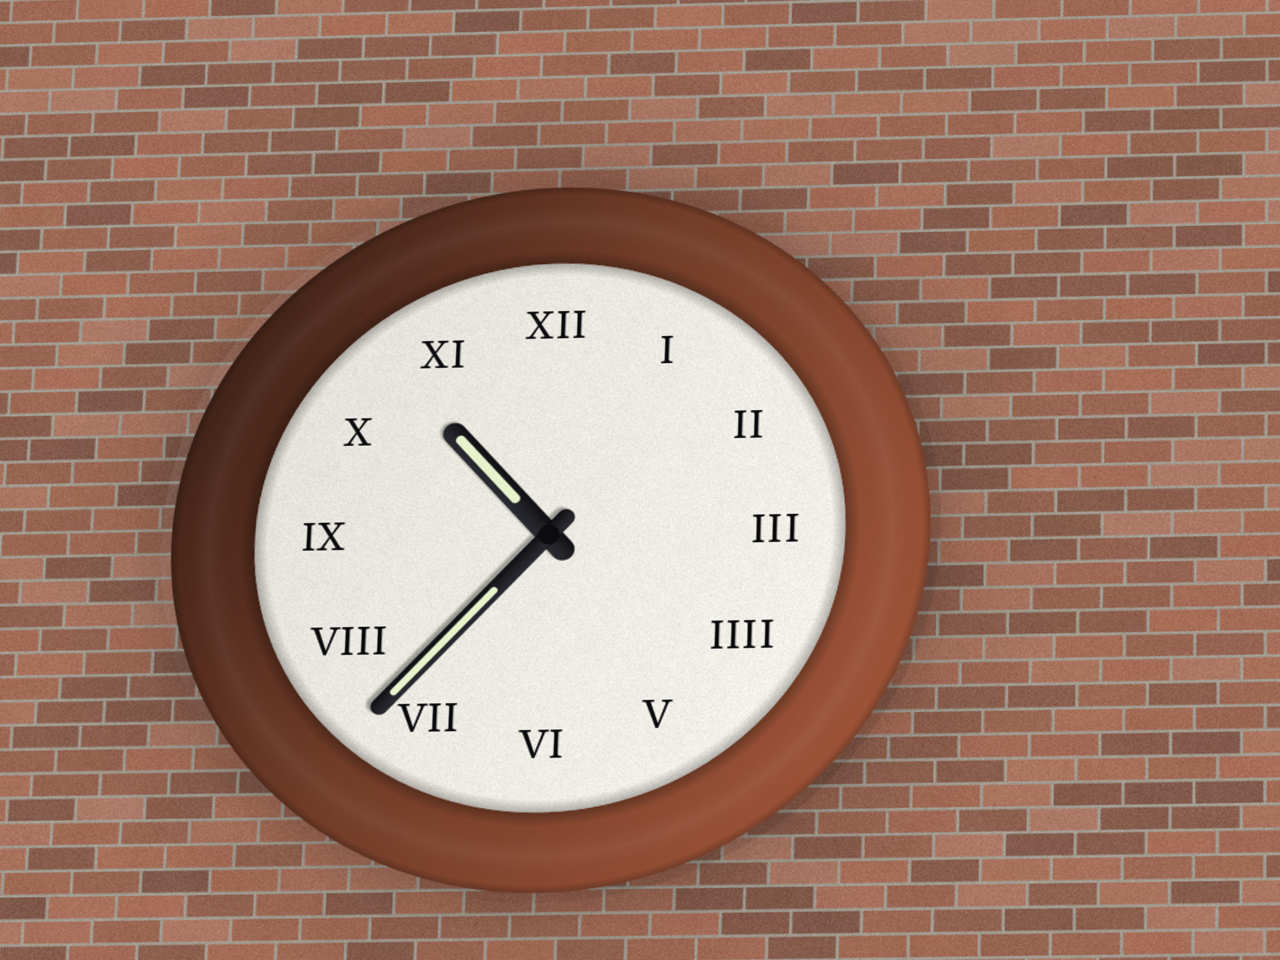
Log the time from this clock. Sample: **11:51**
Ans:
**10:37**
